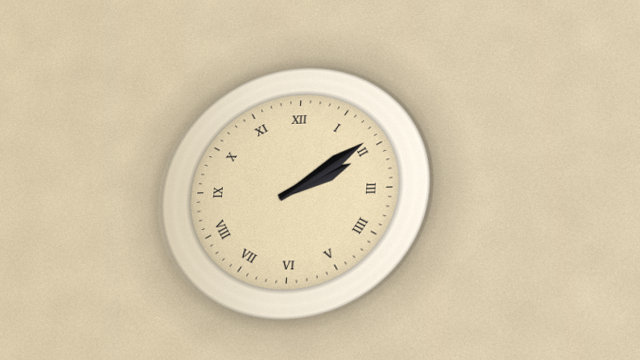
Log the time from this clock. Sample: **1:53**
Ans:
**2:09**
